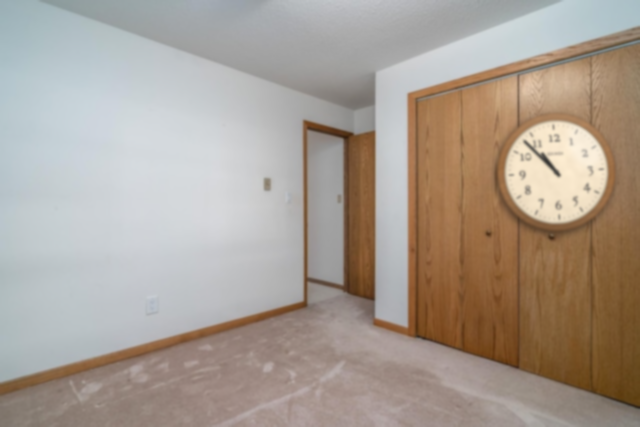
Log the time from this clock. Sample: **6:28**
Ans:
**10:53**
